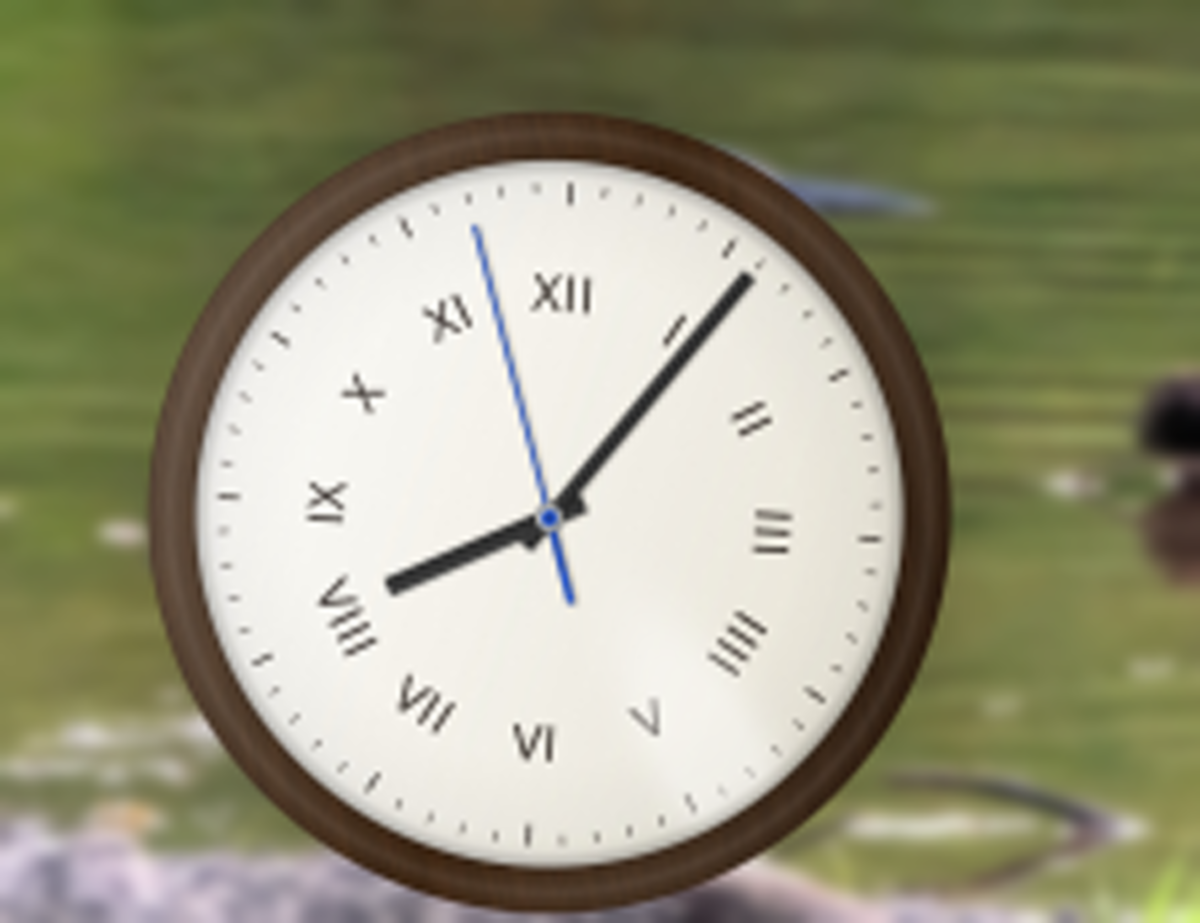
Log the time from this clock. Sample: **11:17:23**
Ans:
**8:05:57**
